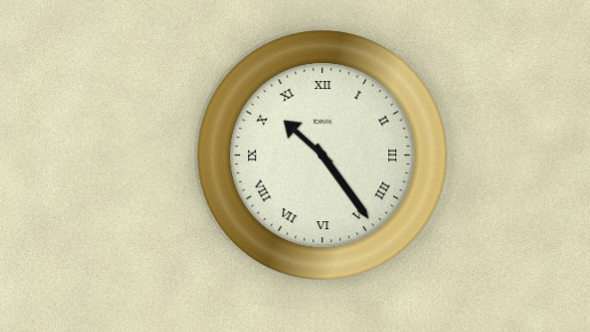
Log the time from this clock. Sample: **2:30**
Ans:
**10:24**
